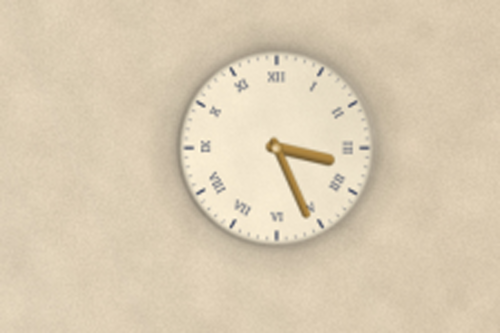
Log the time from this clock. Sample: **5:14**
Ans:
**3:26**
